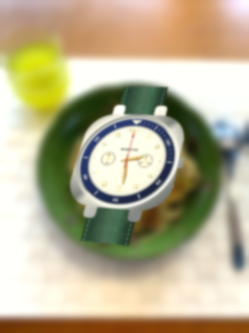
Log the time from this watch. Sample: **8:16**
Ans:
**2:29**
